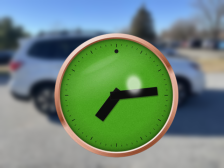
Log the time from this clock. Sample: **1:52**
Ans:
**7:14**
